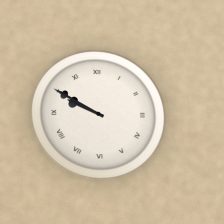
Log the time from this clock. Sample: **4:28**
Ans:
**9:50**
